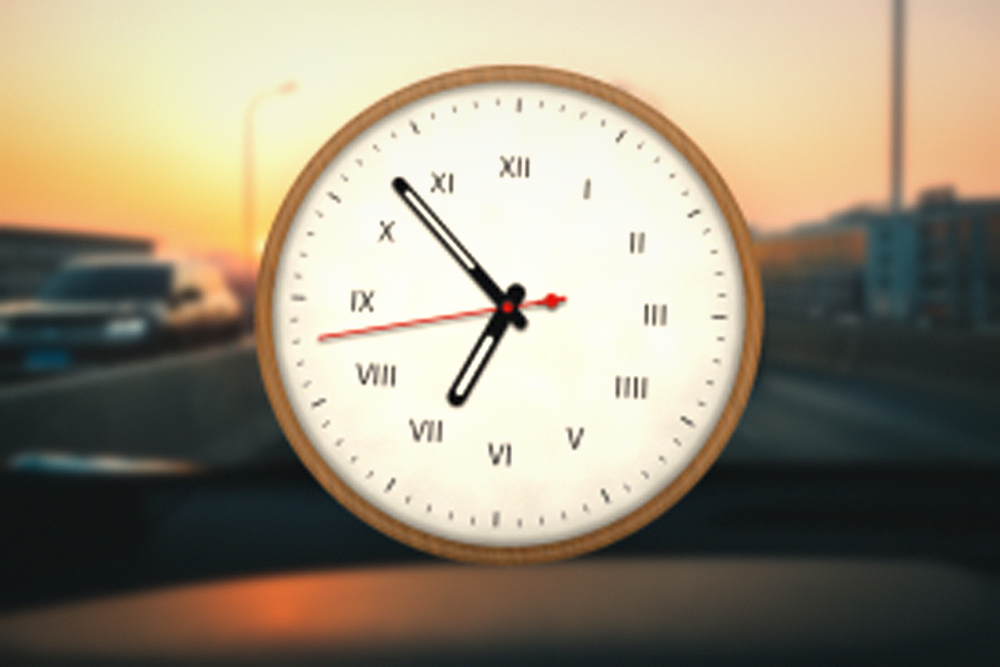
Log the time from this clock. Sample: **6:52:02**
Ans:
**6:52:43**
